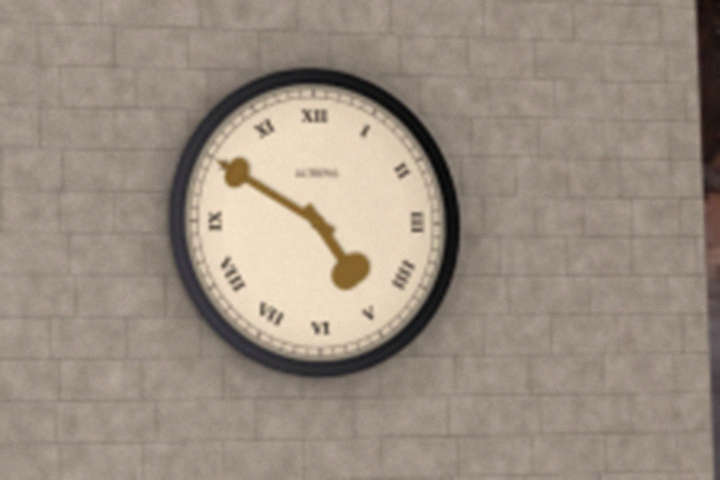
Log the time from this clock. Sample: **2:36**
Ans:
**4:50**
